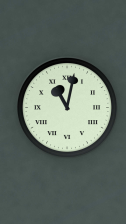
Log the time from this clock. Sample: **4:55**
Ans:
**11:02**
